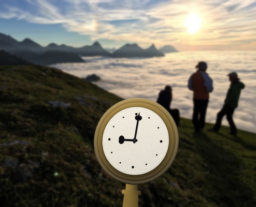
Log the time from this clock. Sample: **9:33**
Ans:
**9:01**
